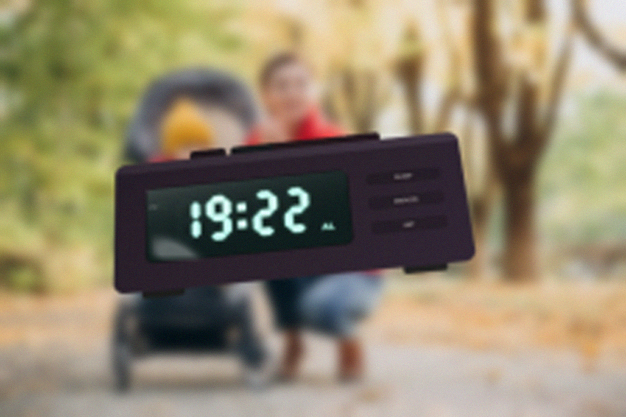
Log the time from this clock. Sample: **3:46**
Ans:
**19:22**
